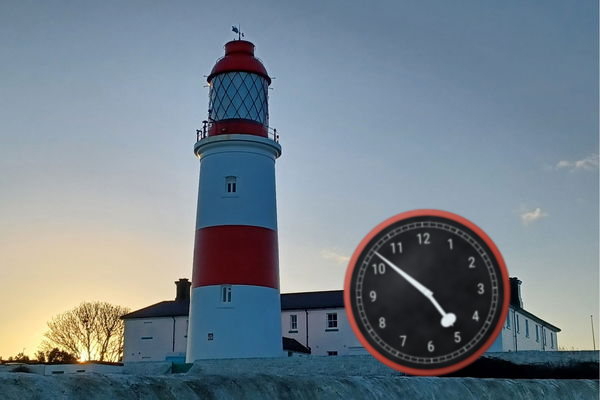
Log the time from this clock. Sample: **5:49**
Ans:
**4:52**
